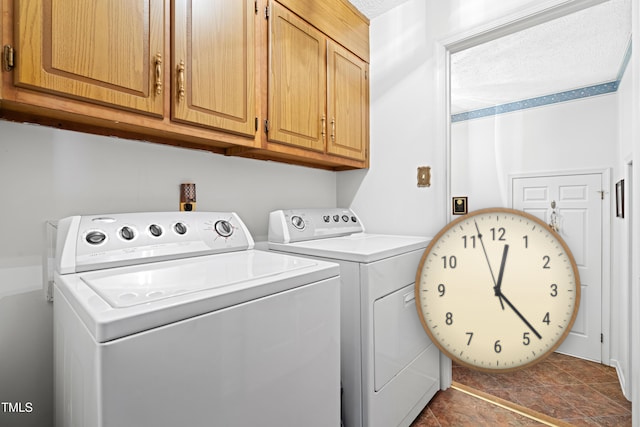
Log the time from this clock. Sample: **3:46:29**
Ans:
**12:22:57**
